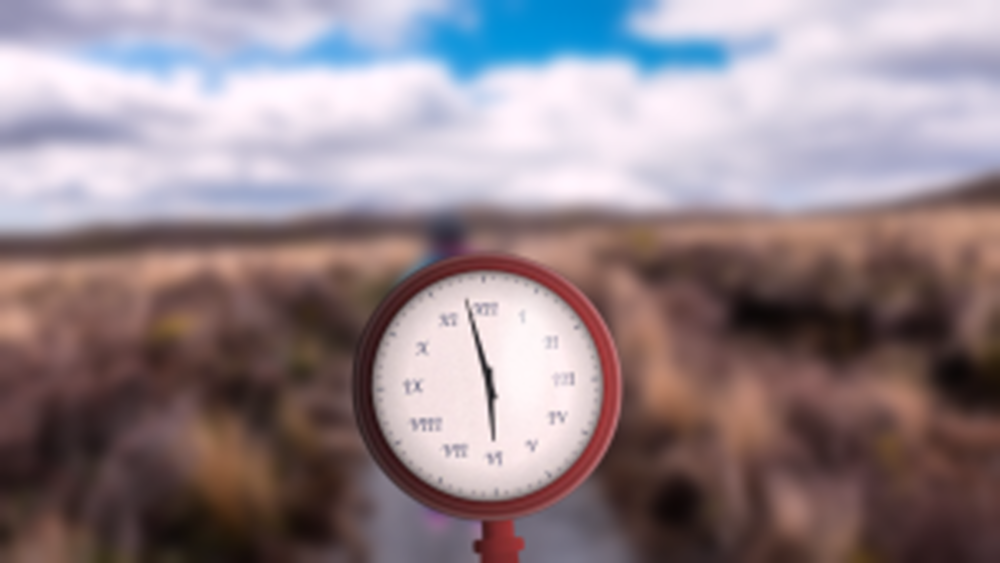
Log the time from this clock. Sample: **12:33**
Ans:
**5:58**
